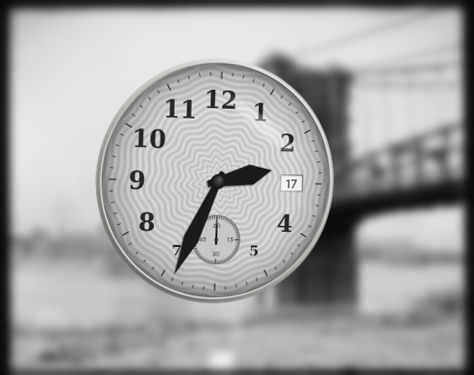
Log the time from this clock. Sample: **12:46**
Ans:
**2:34**
